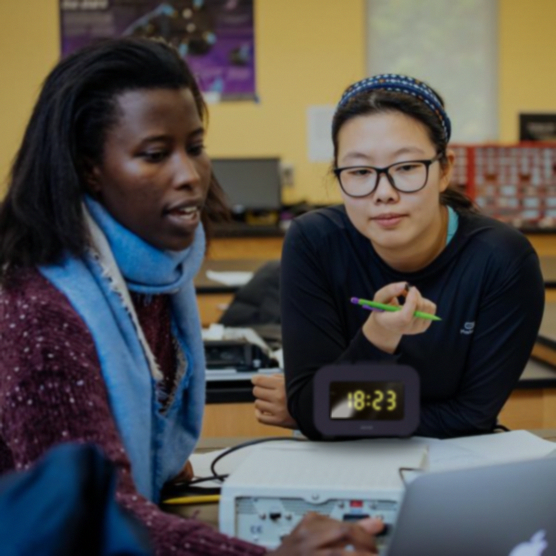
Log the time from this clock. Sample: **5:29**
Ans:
**18:23**
